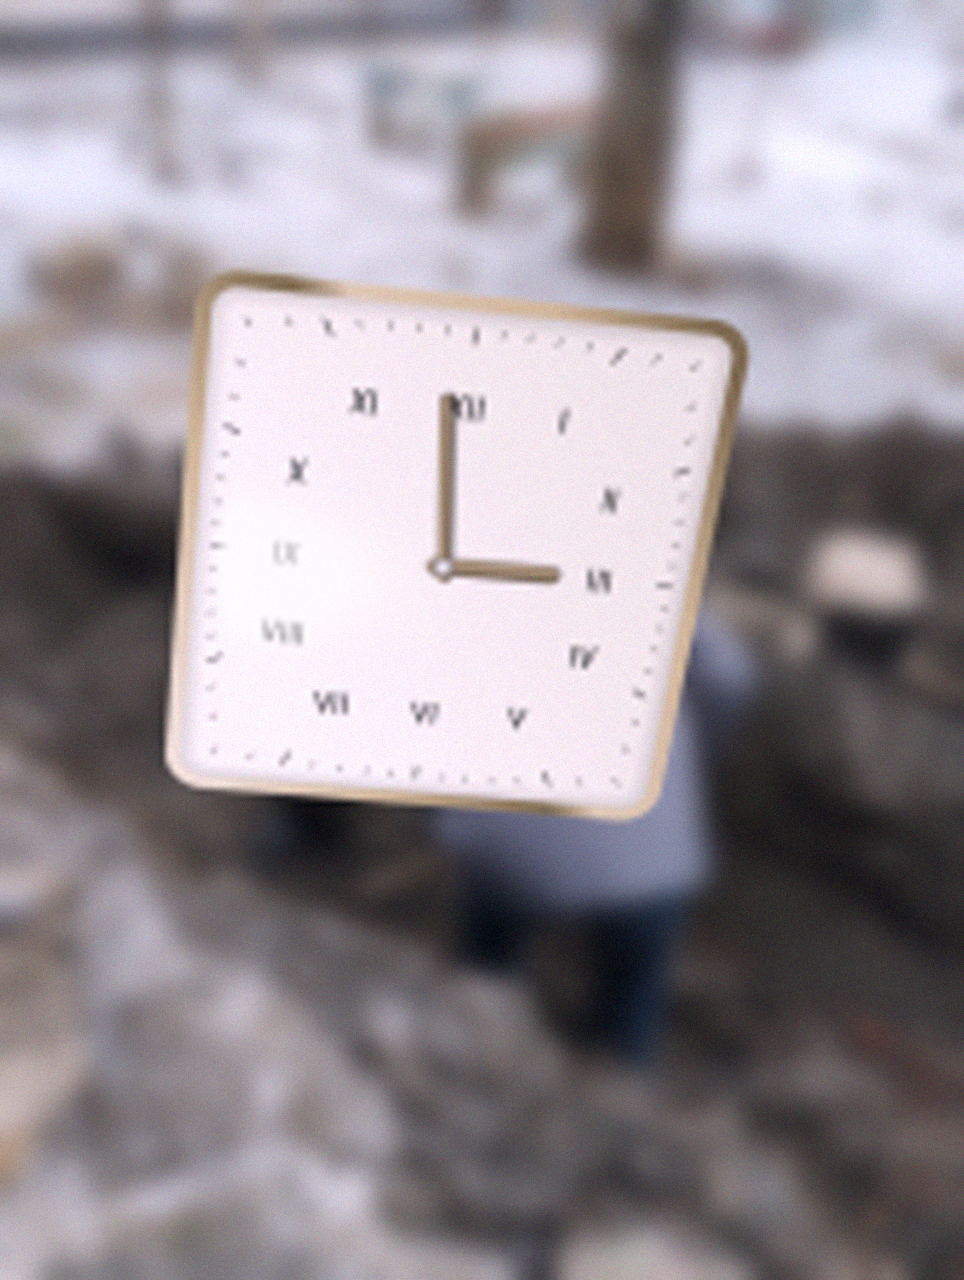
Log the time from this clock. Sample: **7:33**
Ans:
**2:59**
